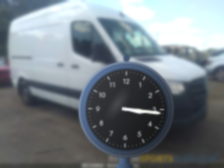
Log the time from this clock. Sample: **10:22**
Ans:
**3:16**
